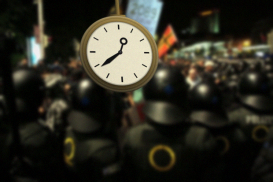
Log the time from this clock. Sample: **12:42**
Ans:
**12:39**
